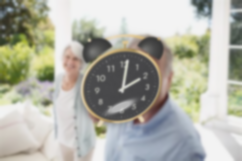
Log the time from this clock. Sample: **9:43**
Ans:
**2:01**
